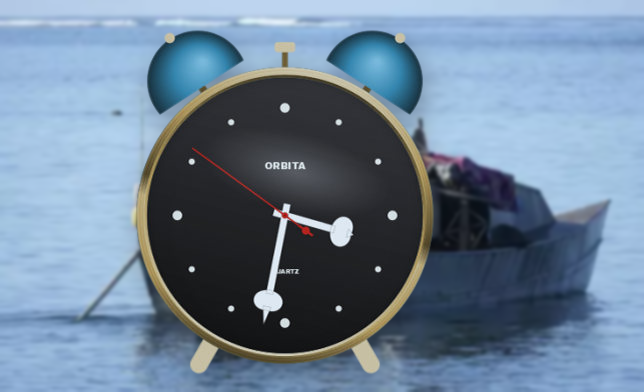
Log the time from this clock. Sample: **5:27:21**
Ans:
**3:31:51**
